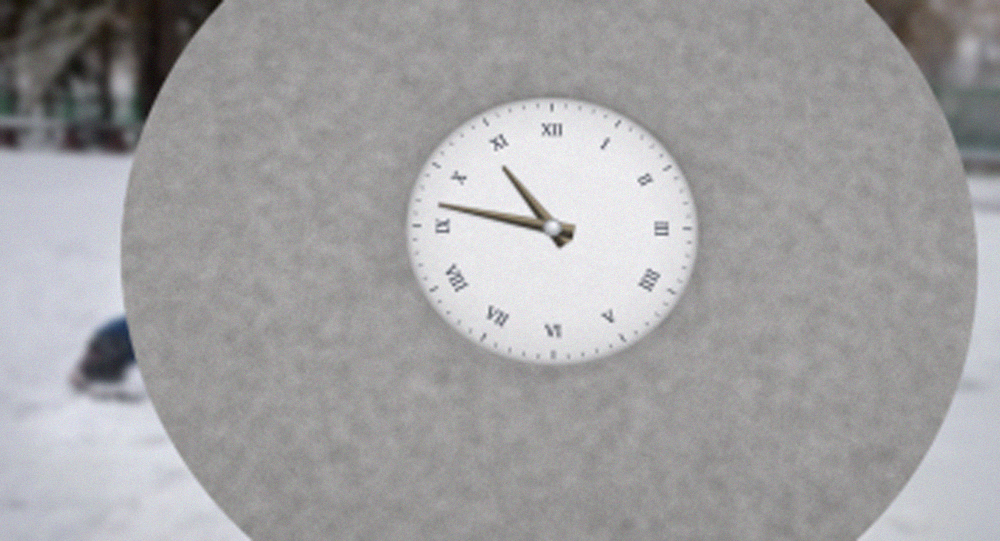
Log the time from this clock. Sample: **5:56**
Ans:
**10:47**
